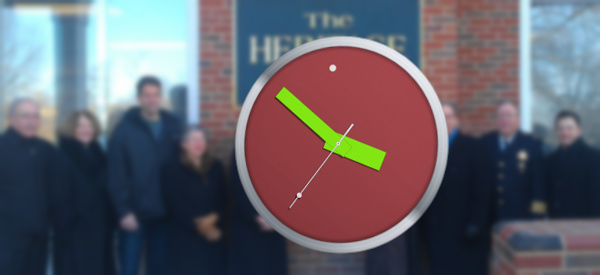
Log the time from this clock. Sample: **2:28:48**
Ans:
**3:52:37**
